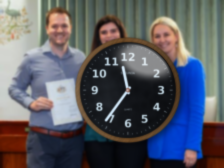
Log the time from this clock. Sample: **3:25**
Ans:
**11:36**
